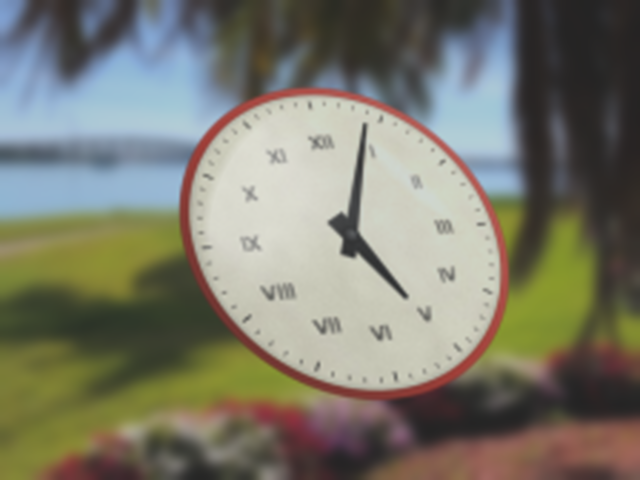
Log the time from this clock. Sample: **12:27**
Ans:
**5:04**
